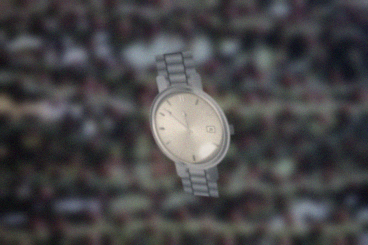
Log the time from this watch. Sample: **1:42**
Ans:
**11:52**
